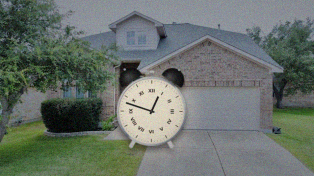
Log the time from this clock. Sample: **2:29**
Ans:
**12:48**
